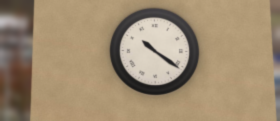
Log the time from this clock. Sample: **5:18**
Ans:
**10:21**
